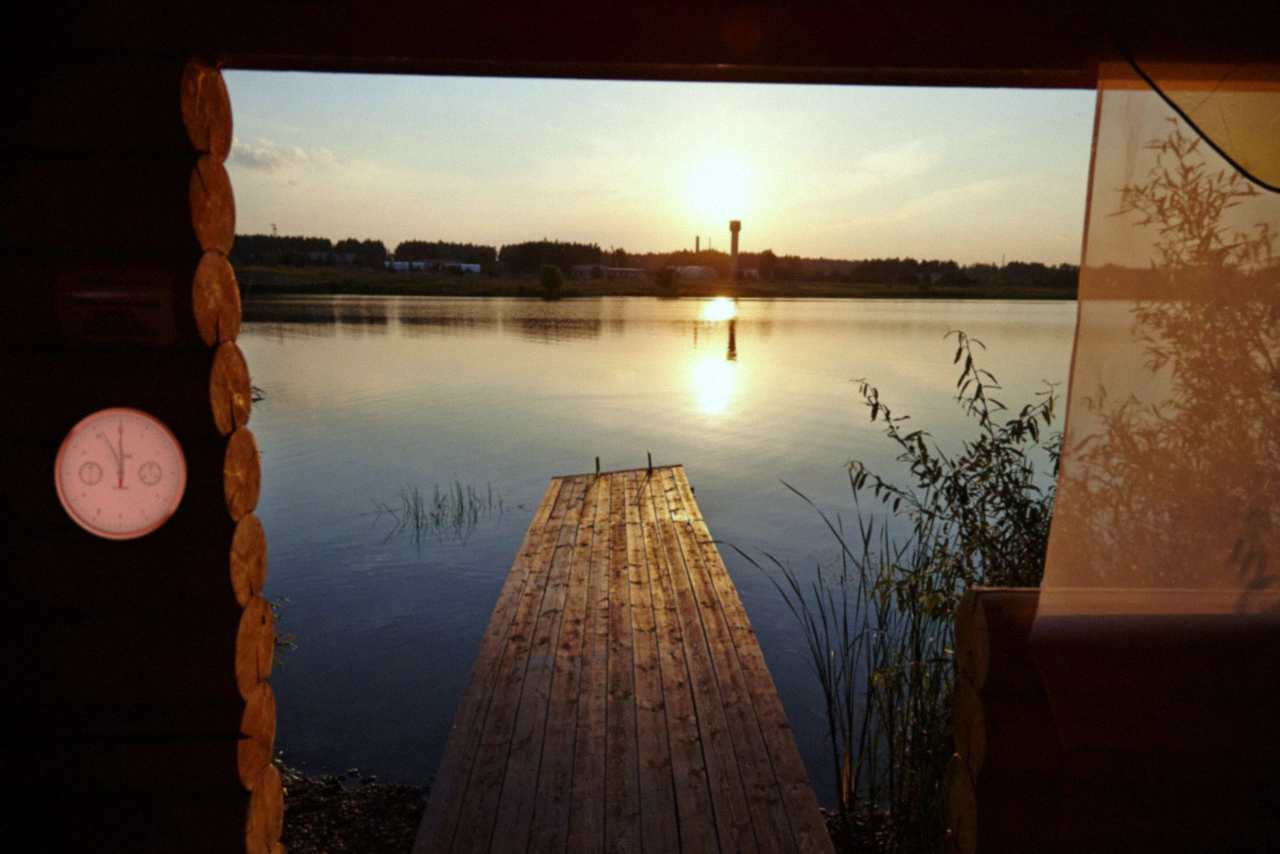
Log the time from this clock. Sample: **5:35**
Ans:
**11:56**
